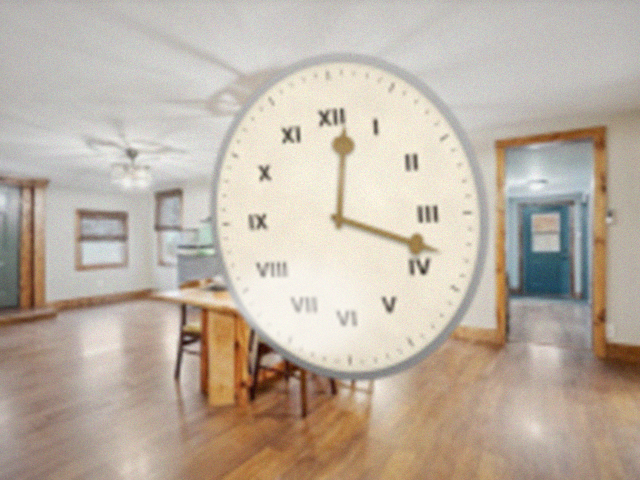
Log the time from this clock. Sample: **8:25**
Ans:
**12:18**
